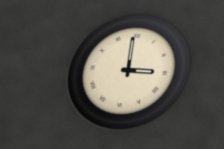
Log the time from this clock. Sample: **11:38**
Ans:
**2:59**
